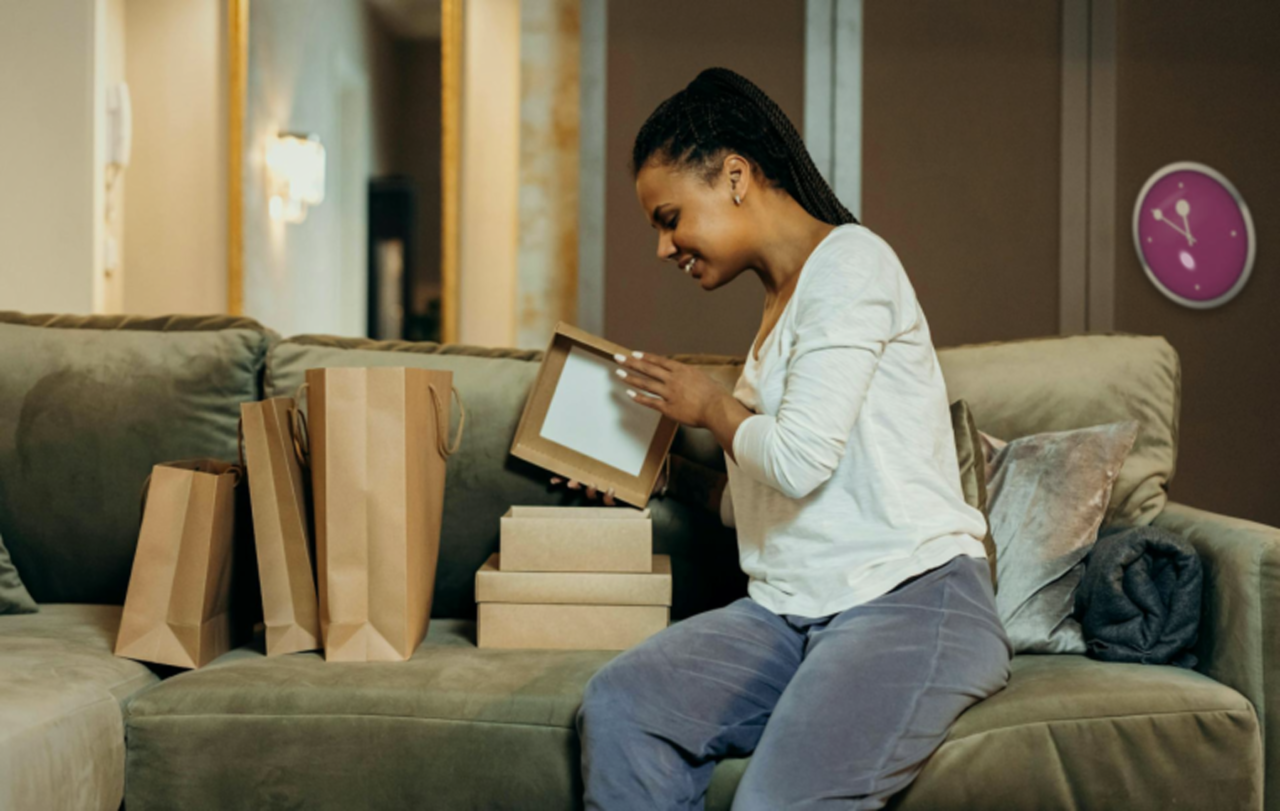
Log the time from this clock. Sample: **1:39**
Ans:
**11:51**
